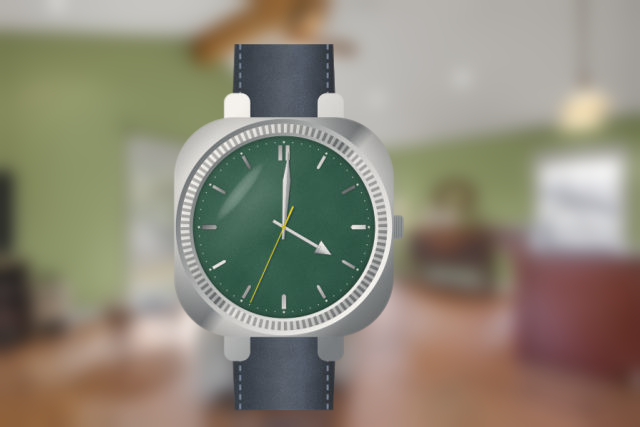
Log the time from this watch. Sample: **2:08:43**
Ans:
**4:00:34**
